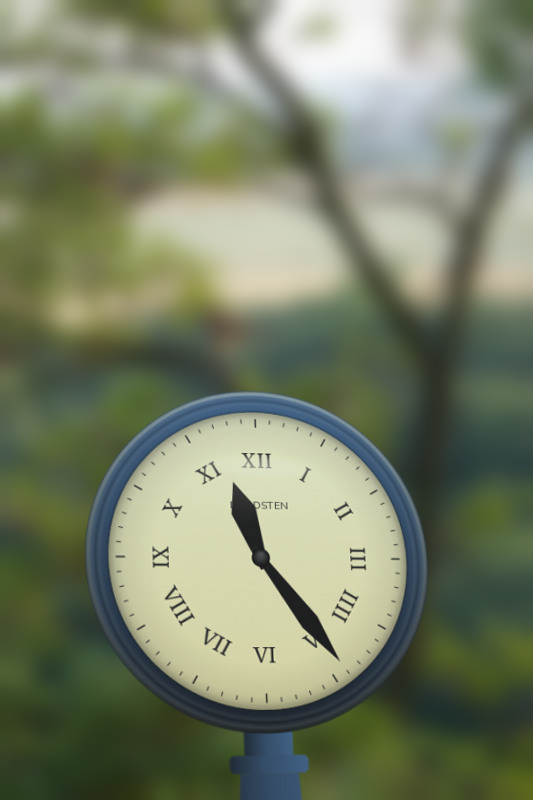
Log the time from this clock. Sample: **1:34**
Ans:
**11:24**
